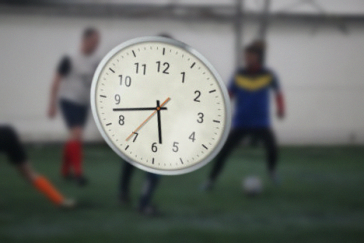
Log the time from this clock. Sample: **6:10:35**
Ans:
**5:42:36**
